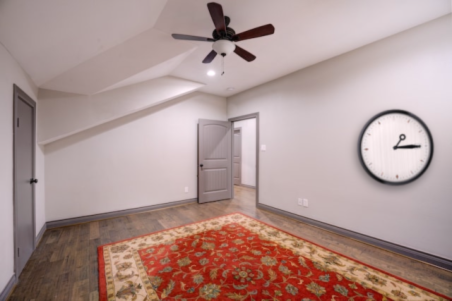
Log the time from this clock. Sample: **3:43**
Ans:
**1:15**
